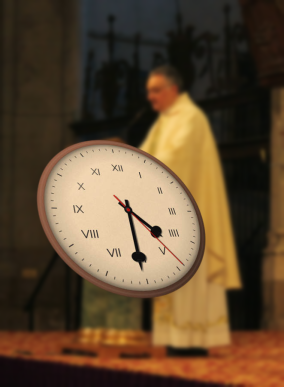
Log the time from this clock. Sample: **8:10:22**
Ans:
**4:30:24**
